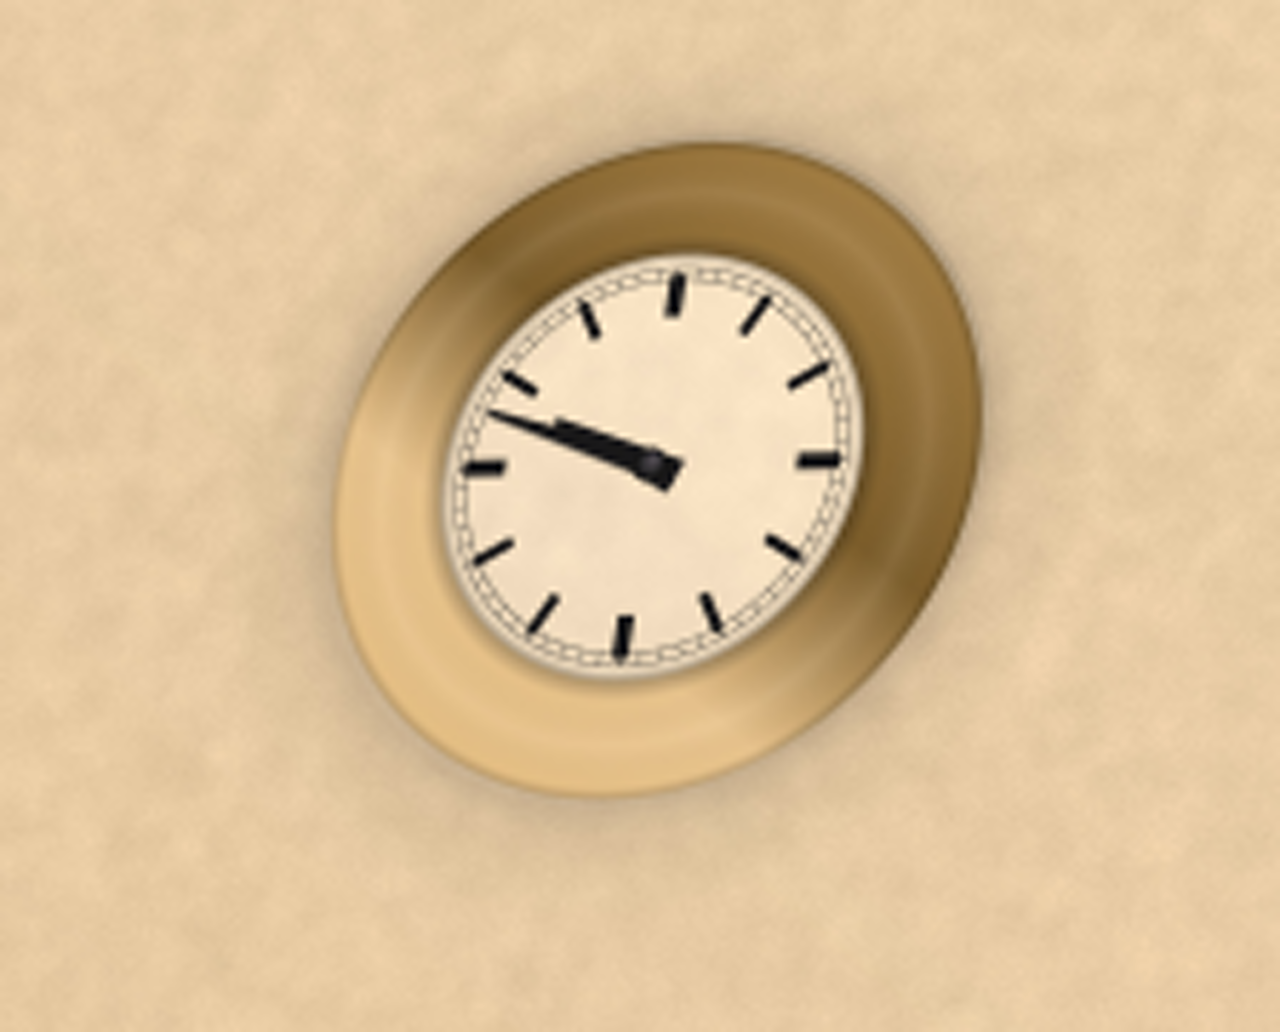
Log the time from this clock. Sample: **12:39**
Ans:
**9:48**
